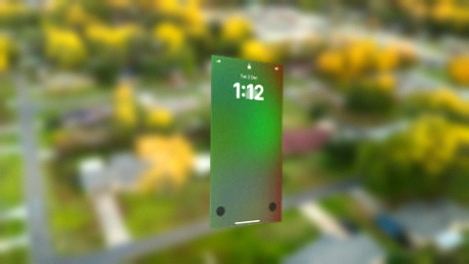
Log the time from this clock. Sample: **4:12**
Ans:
**1:12**
